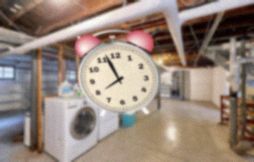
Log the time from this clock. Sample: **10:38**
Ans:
**7:57**
